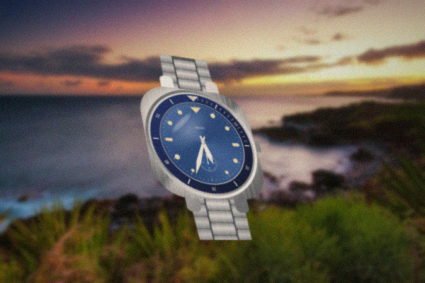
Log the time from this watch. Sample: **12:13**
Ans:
**5:34**
